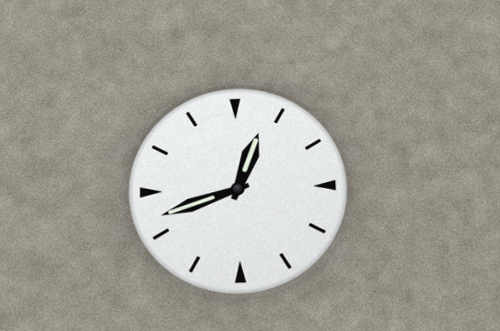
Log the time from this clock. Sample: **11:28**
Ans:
**12:42**
